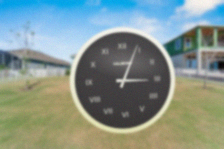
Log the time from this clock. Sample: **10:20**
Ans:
**3:04**
